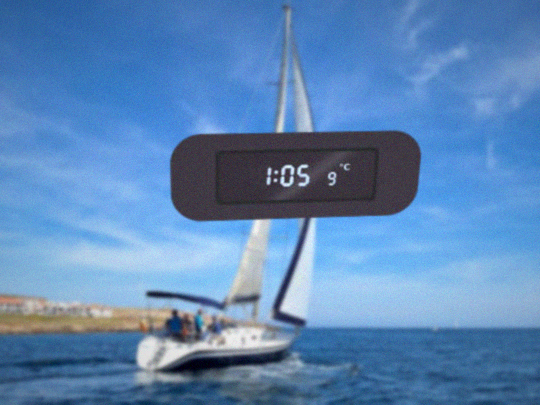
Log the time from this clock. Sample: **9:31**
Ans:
**1:05**
